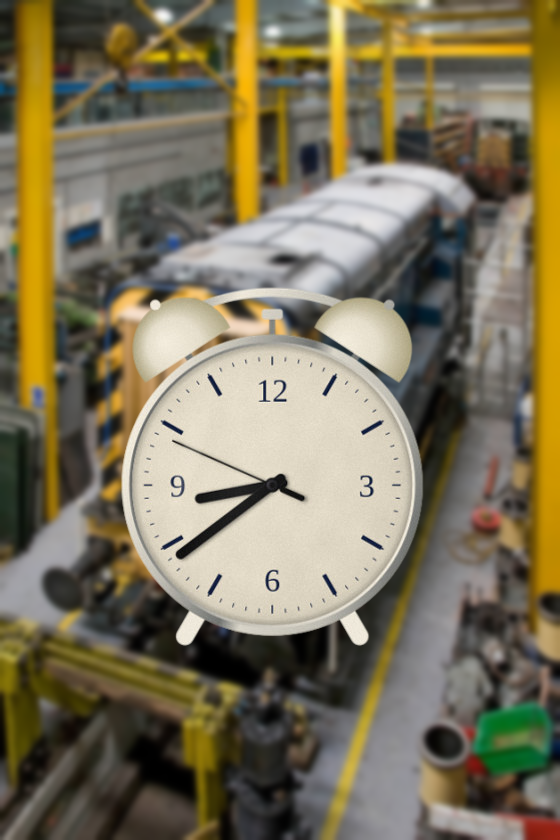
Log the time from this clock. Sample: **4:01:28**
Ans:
**8:38:49**
